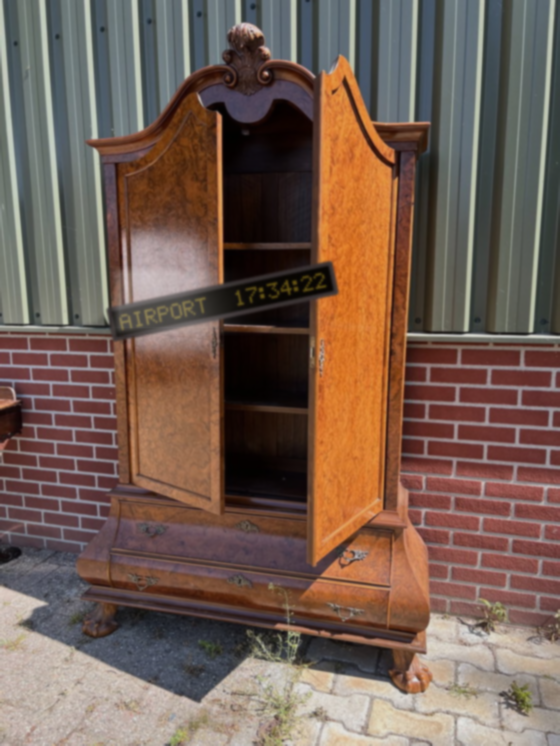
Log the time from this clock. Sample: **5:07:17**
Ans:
**17:34:22**
